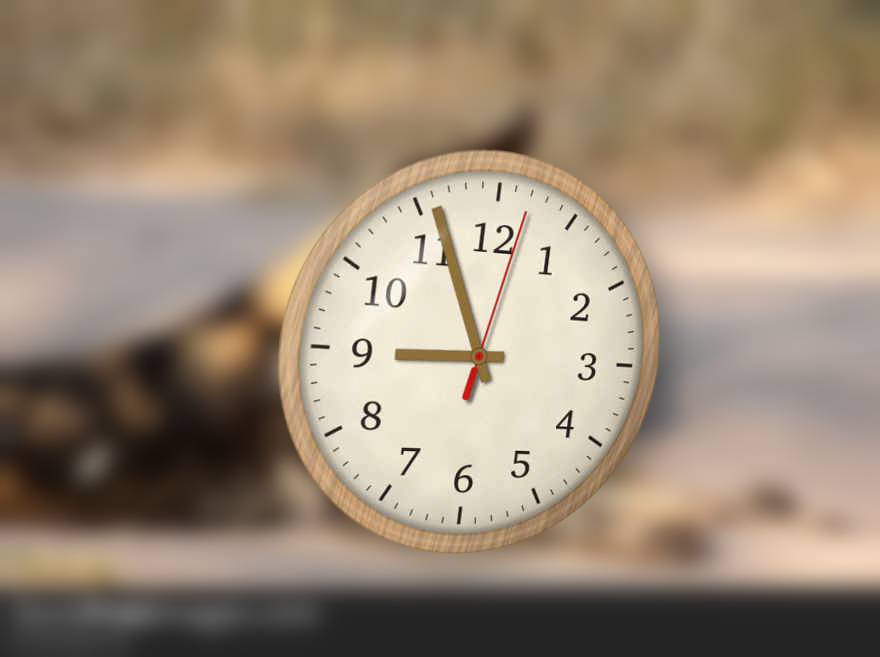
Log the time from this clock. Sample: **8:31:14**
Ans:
**8:56:02**
